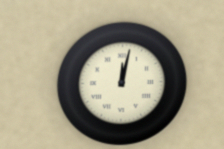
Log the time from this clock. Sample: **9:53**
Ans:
**12:02**
